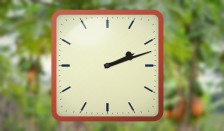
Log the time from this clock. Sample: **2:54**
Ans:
**2:12**
